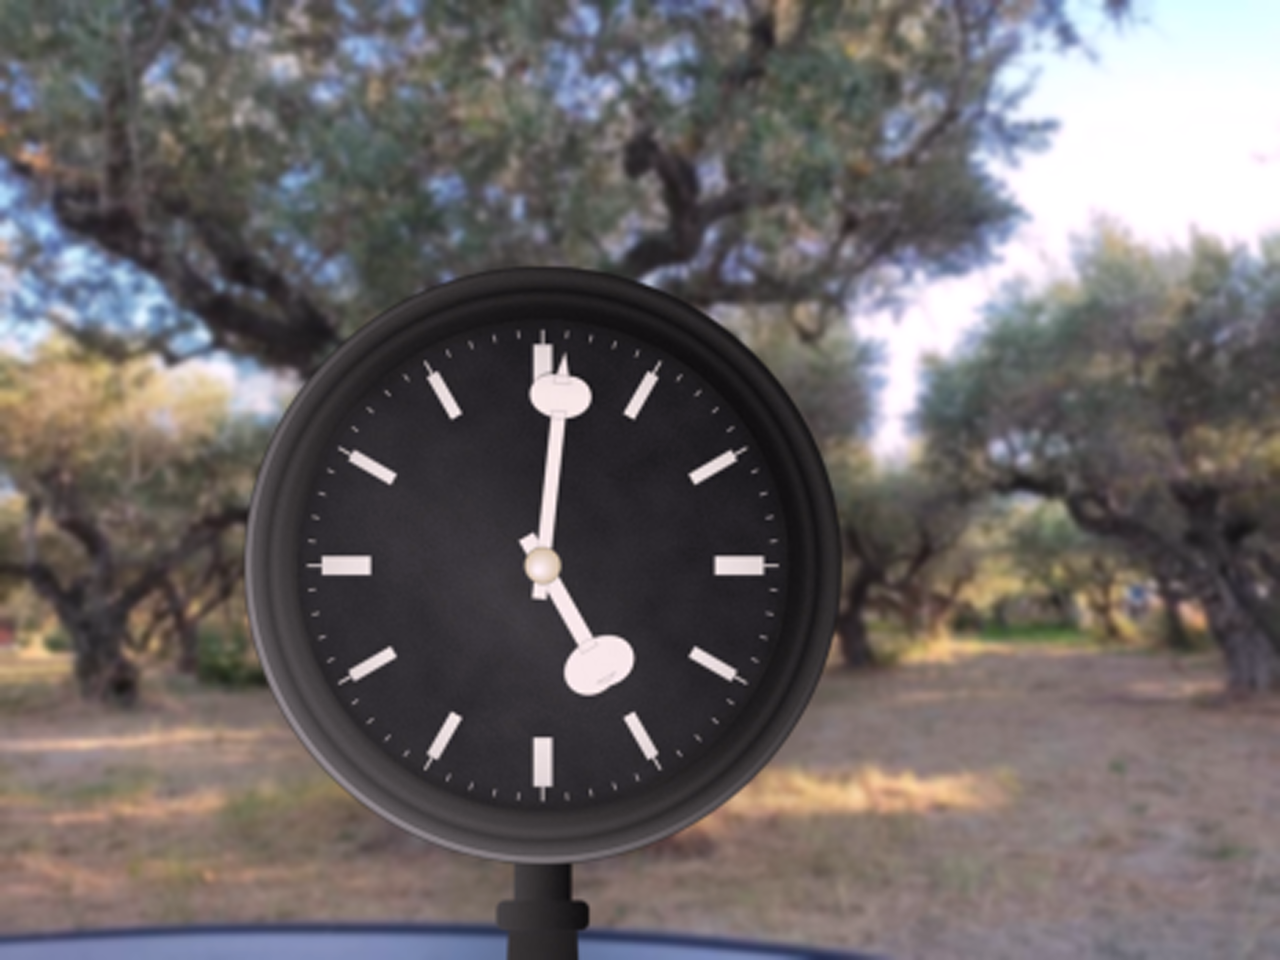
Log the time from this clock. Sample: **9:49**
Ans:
**5:01**
